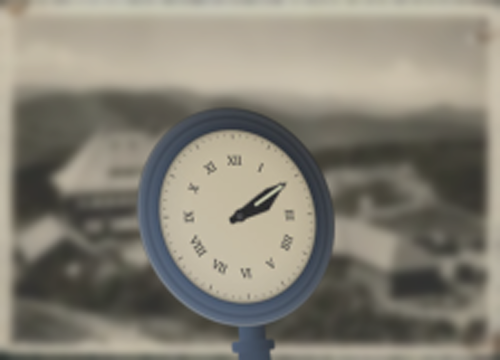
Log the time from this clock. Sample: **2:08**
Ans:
**2:10**
